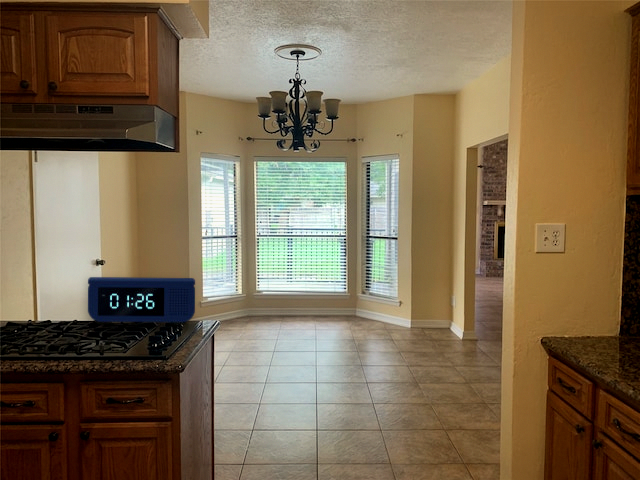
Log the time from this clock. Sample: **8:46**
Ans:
**1:26**
